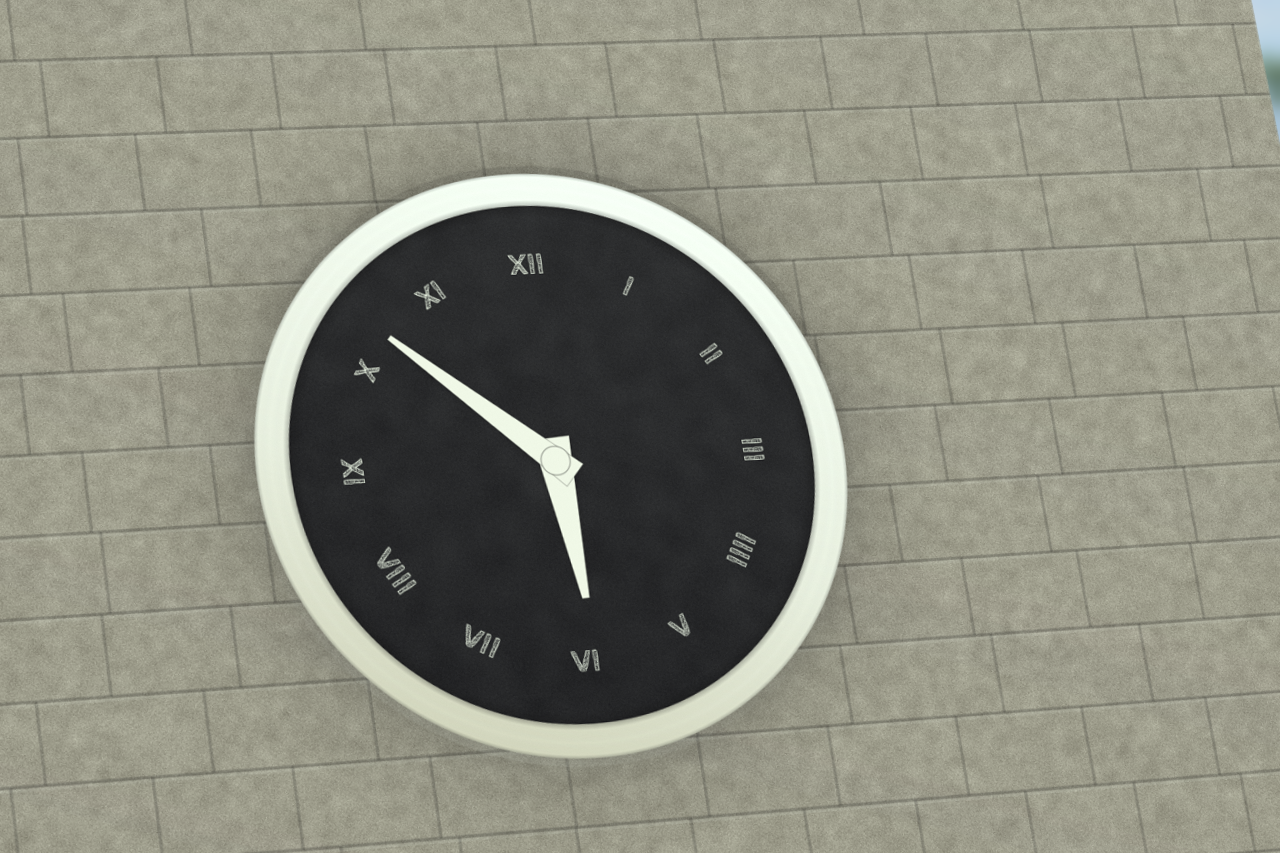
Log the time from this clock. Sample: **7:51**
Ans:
**5:52**
